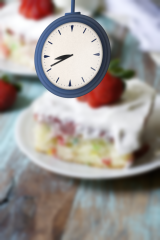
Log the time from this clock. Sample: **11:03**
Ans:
**8:41**
